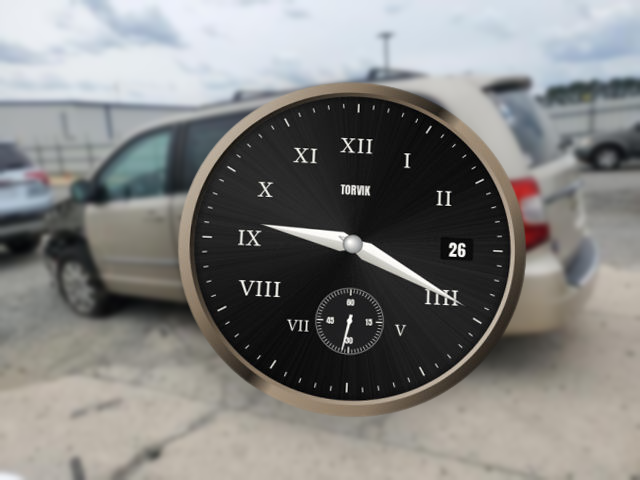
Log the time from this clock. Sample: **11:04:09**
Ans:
**9:19:32**
